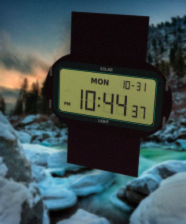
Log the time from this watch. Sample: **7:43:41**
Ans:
**10:44:37**
